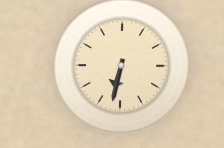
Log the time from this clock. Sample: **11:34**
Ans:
**6:32**
